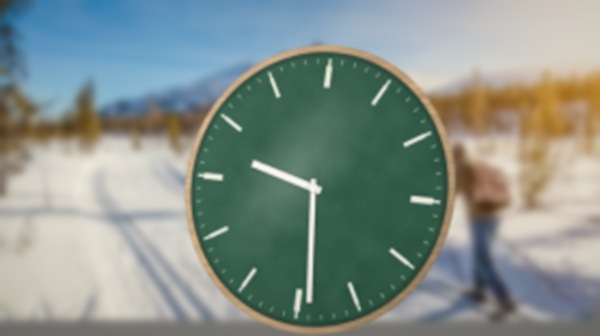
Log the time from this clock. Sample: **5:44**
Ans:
**9:29**
